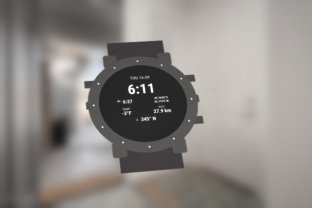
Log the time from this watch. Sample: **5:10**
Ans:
**6:11**
